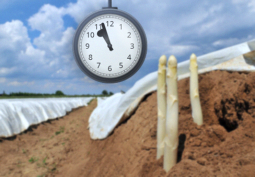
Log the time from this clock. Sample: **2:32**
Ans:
**10:57**
